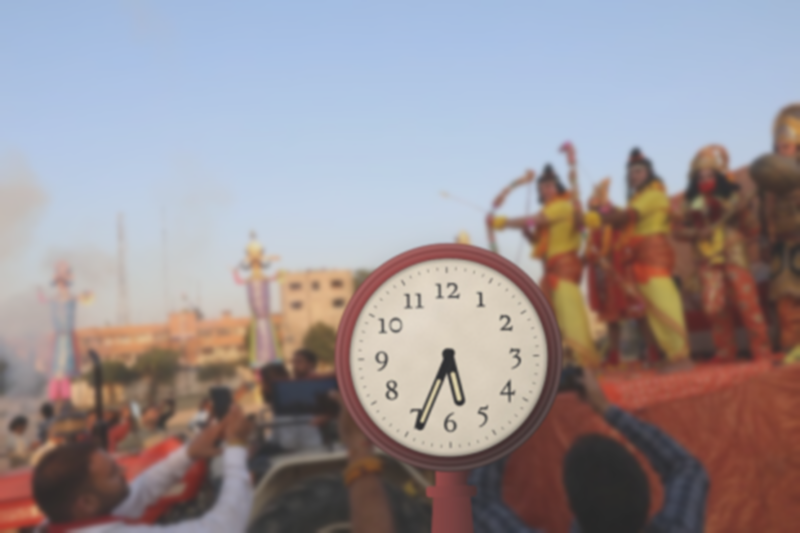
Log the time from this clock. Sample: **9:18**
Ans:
**5:34**
